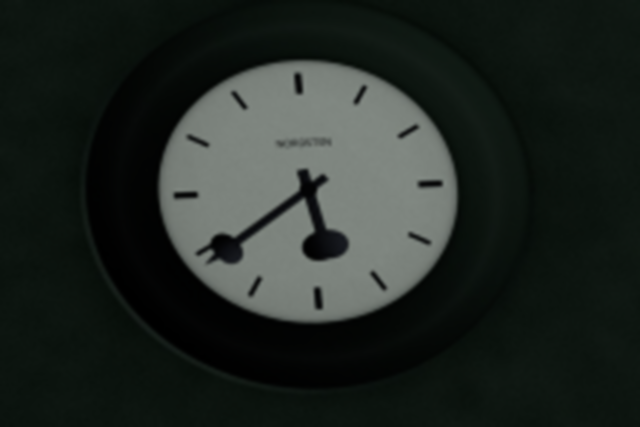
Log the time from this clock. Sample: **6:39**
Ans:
**5:39**
